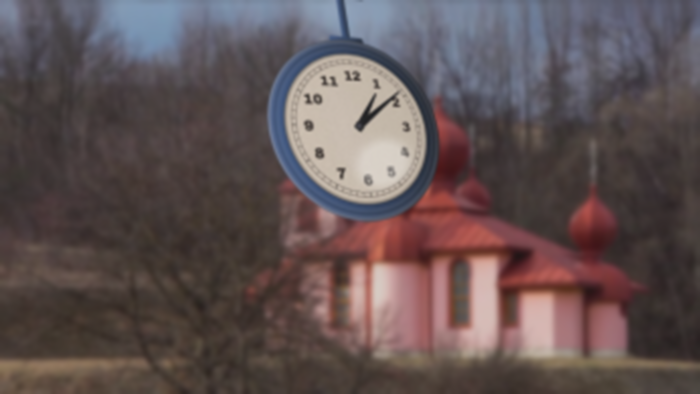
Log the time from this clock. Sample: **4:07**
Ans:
**1:09**
